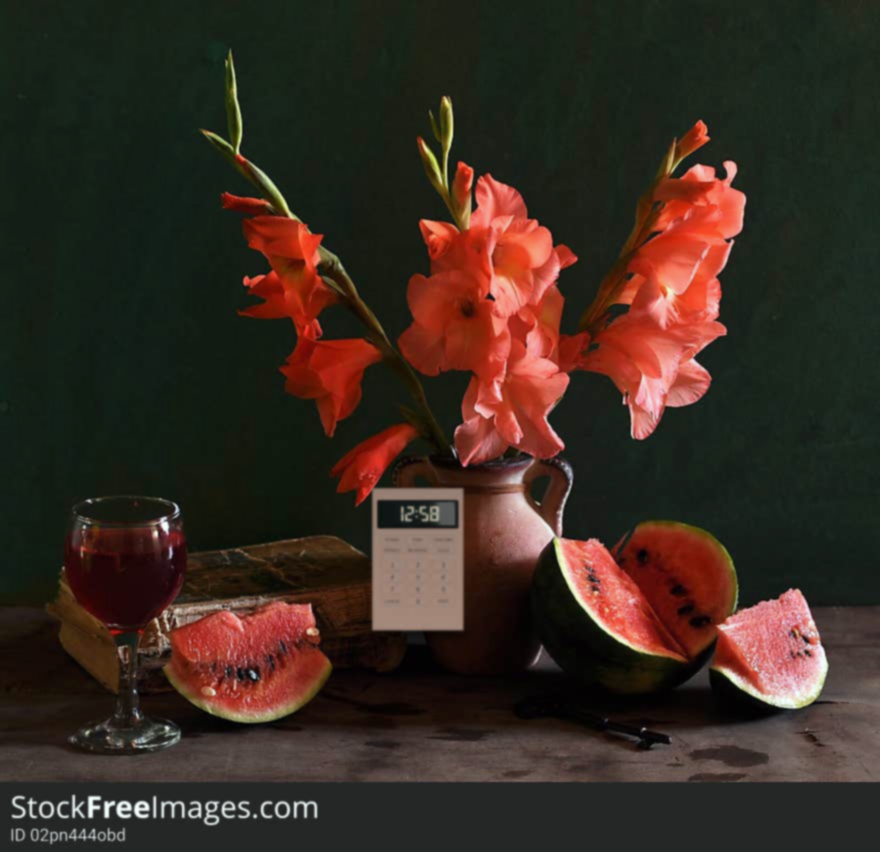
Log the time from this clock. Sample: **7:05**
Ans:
**12:58**
